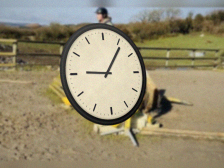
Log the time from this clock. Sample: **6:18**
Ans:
**9:06**
